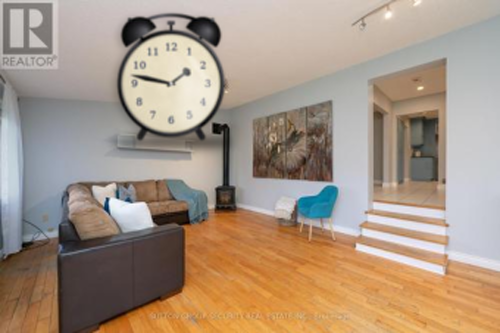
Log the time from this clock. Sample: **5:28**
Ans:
**1:47**
